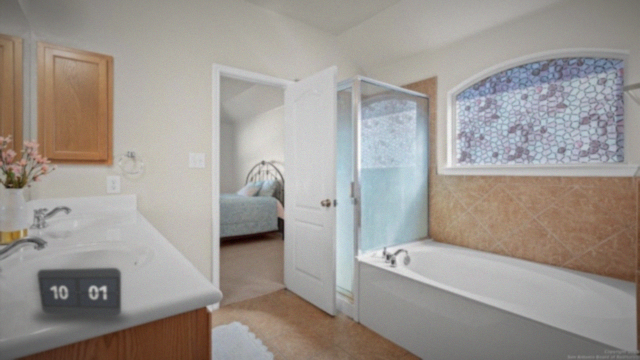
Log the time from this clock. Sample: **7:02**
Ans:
**10:01**
